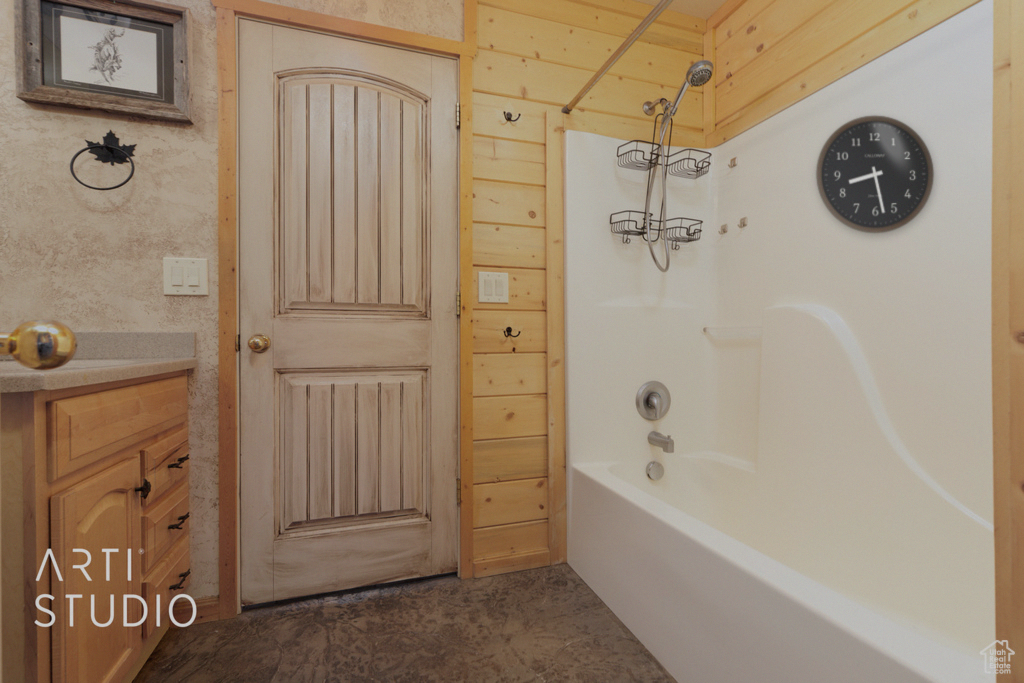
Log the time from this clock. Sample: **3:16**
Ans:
**8:28**
